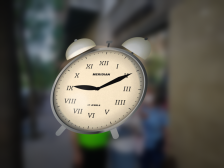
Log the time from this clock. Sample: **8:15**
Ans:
**9:10**
